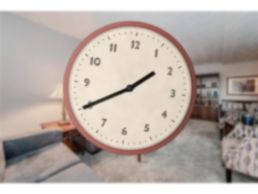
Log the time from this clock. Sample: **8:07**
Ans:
**1:40**
